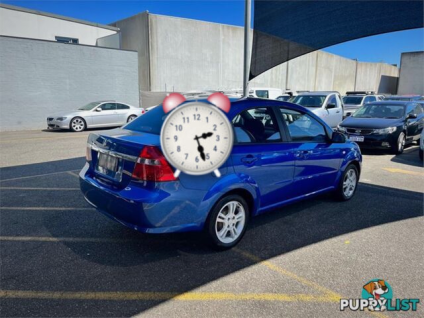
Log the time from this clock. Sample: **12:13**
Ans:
**2:27**
